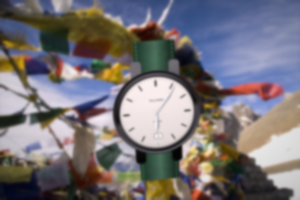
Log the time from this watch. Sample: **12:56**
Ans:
**6:06**
